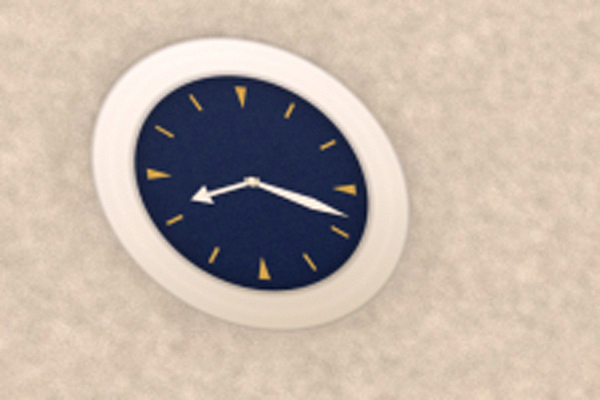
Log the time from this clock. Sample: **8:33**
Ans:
**8:18**
